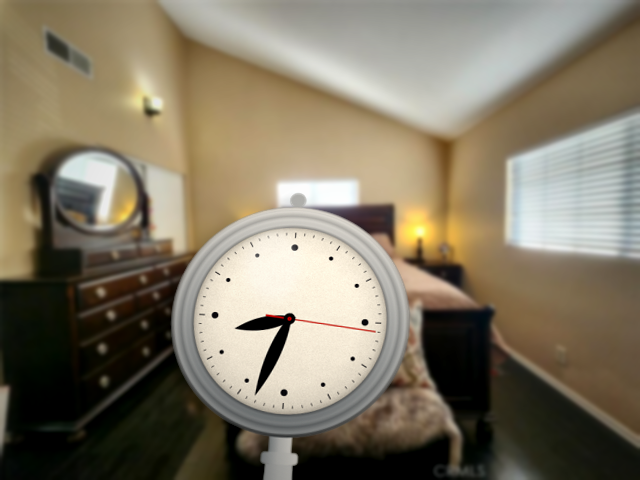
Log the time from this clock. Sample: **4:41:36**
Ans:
**8:33:16**
